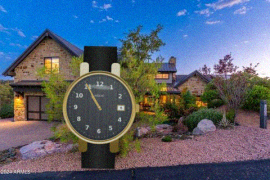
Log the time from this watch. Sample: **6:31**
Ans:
**10:55**
